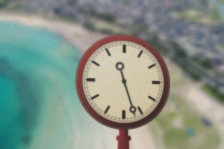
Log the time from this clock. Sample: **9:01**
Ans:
**11:27**
